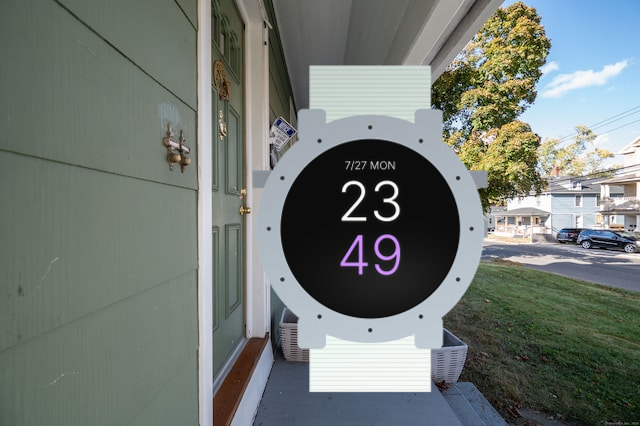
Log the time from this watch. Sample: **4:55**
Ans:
**23:49**
